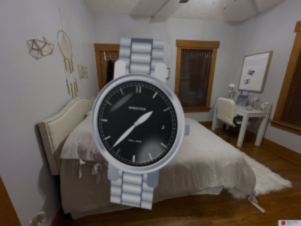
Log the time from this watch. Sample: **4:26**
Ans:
**1:37**
